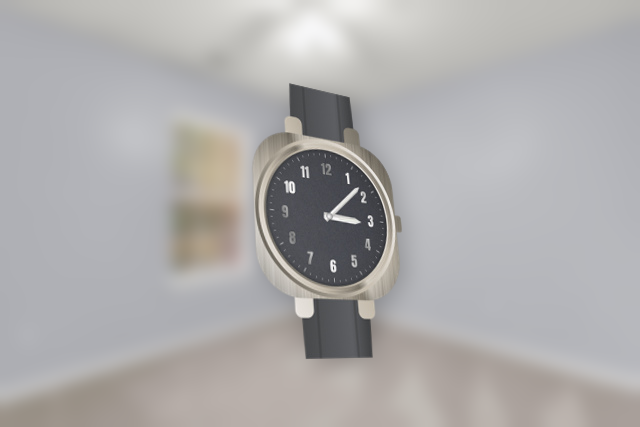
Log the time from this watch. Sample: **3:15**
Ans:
**3:08**
